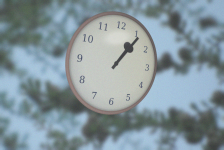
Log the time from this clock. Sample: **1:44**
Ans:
**1:06**
